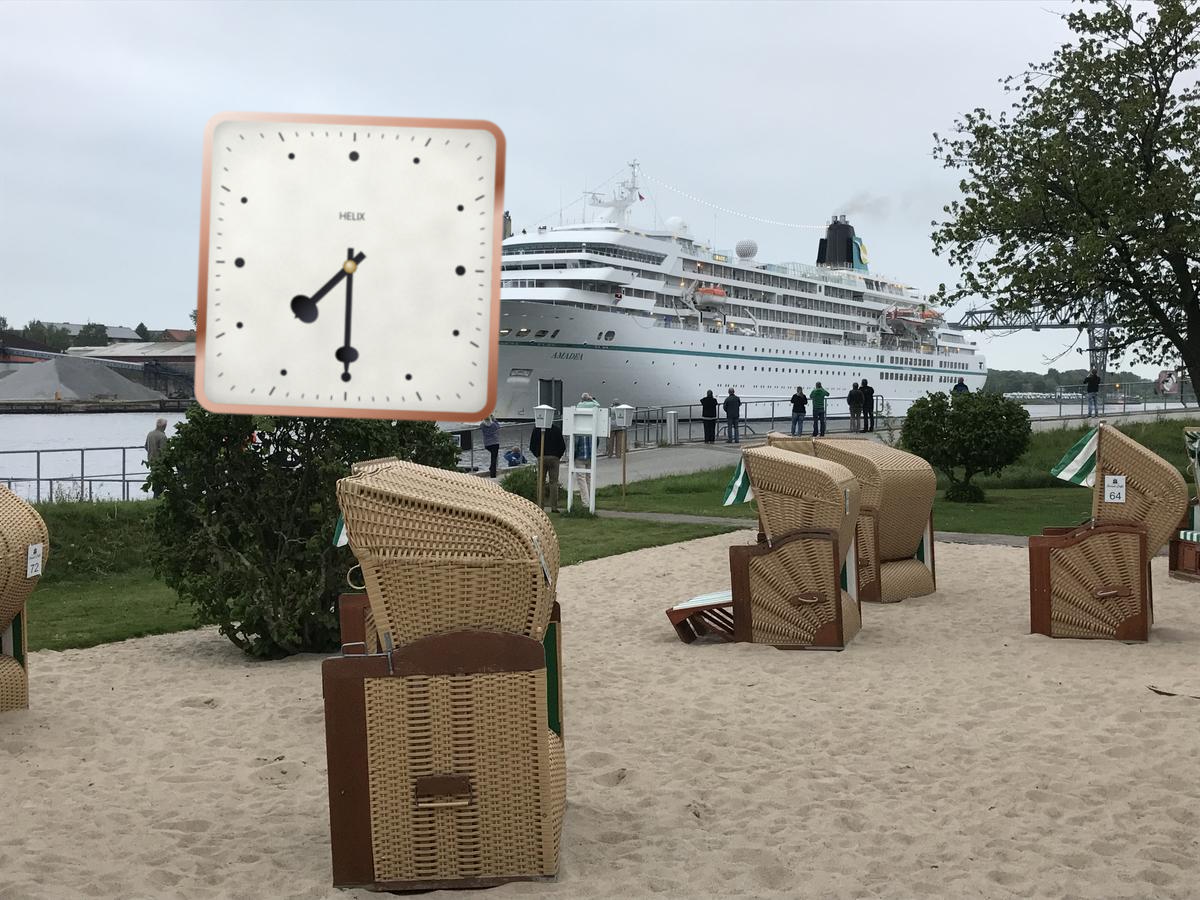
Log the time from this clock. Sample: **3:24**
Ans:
**7:30**
